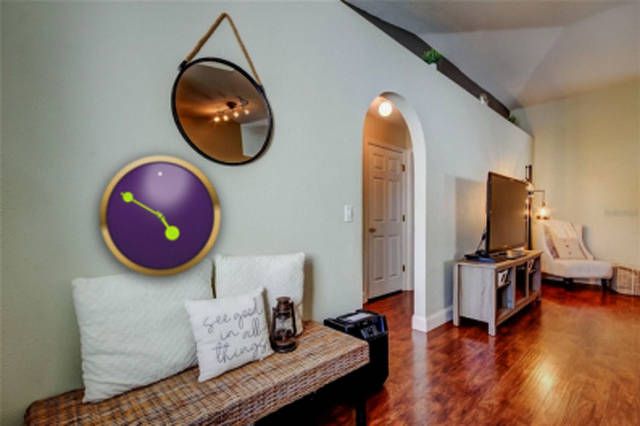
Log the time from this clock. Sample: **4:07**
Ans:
**4:50**
